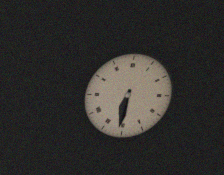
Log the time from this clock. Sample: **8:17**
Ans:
**6:31**
